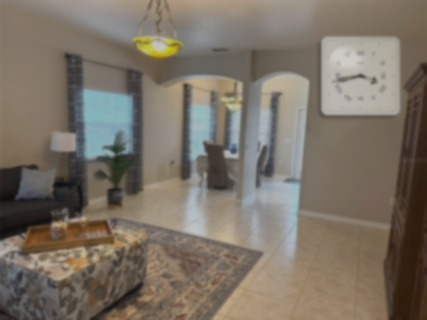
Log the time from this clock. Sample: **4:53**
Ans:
**3:43**
